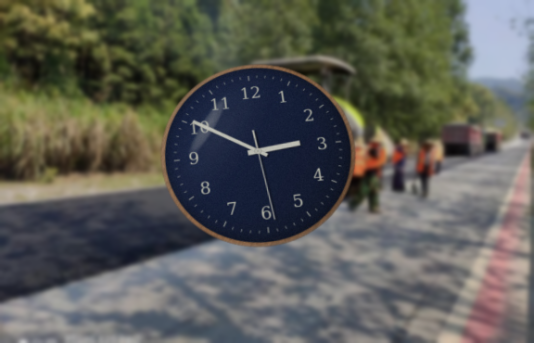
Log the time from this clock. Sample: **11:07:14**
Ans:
**2:50:29**
